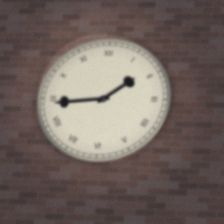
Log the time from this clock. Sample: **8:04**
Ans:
**1:44**
